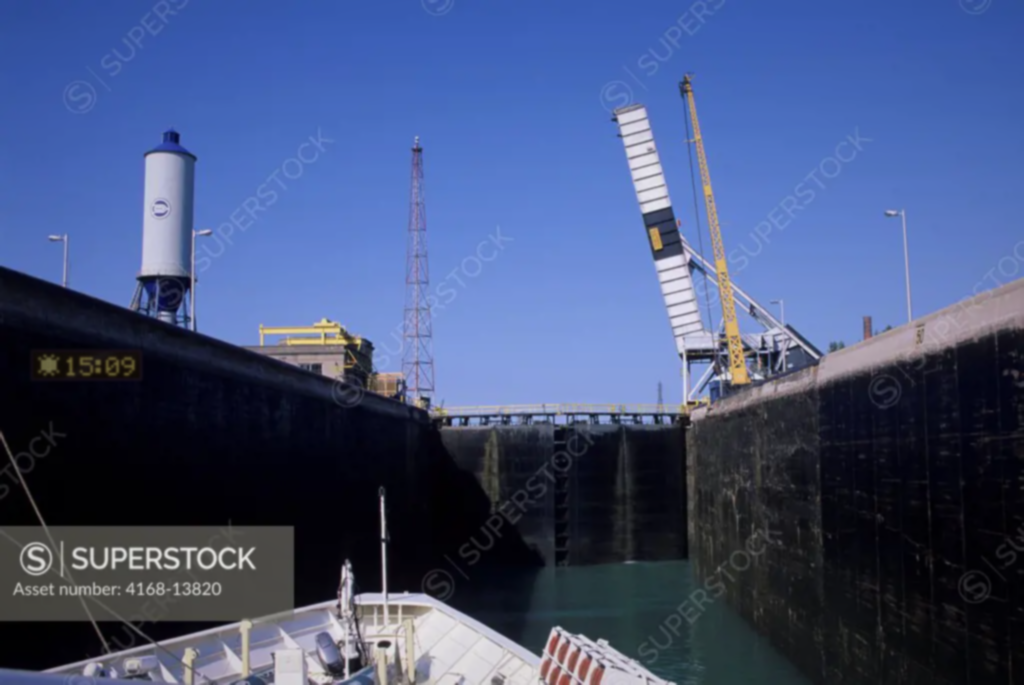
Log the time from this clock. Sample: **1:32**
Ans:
**15:09**
